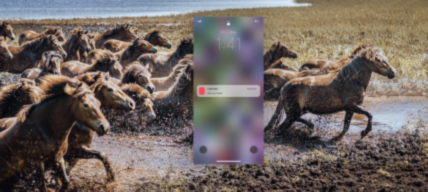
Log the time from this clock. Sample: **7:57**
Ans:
**1:41**
